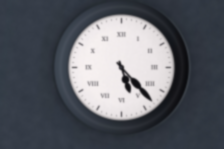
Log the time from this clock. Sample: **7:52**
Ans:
**5:23**
